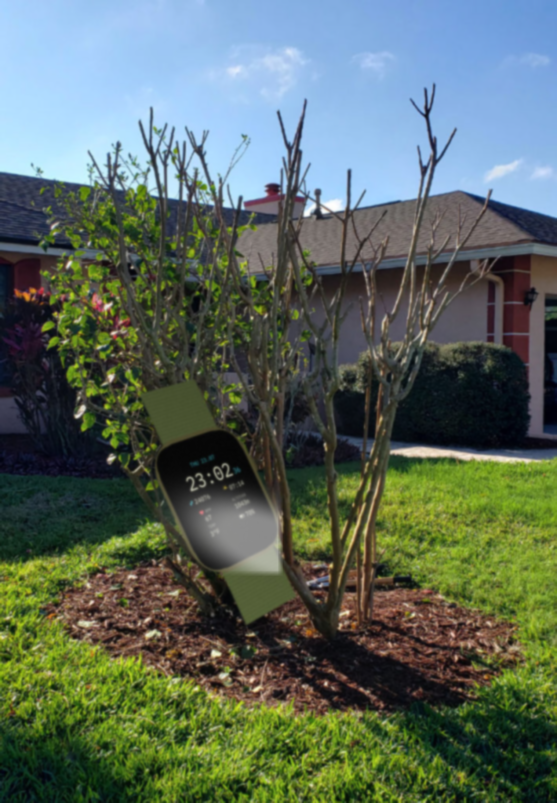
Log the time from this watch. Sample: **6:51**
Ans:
**23:02**
